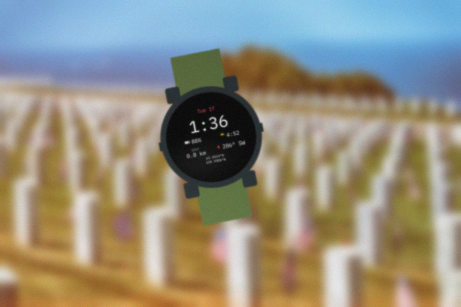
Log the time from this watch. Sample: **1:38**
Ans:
**1:36**
